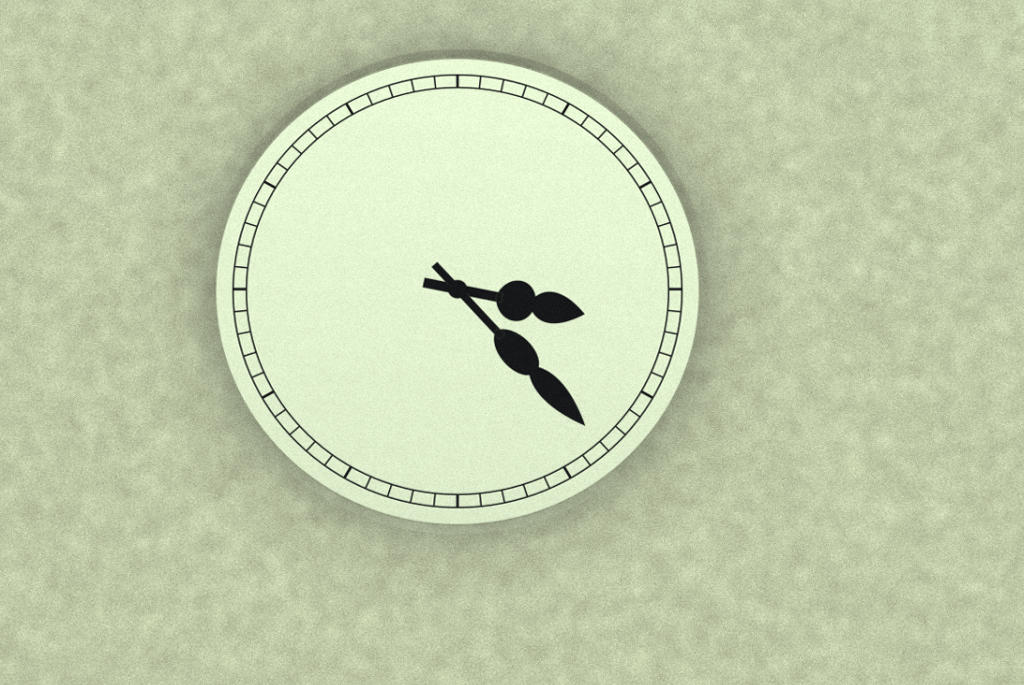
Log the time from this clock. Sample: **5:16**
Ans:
**3:23**
